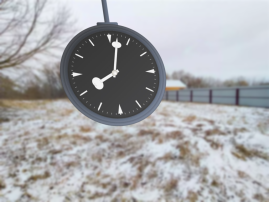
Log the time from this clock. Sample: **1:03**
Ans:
**8:02**
